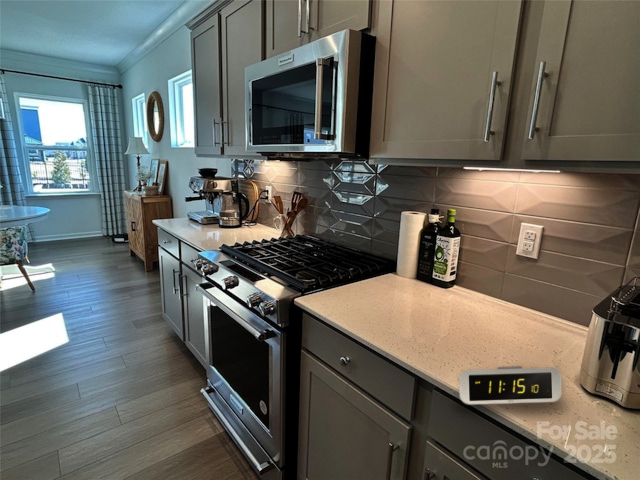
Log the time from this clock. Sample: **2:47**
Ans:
**11:15**
